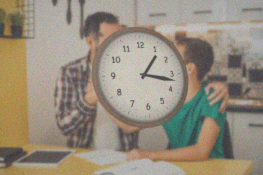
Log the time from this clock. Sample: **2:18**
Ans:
**1:17**
